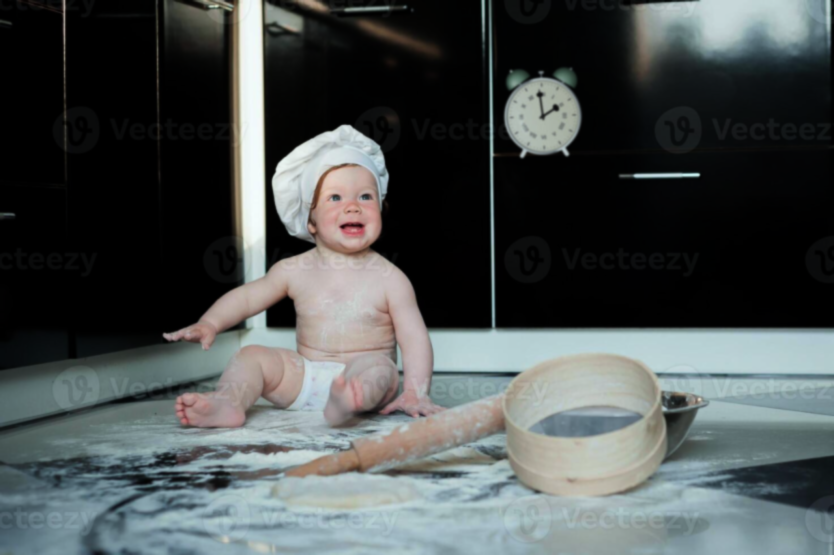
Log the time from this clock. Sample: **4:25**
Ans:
**1:59**
